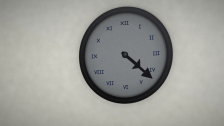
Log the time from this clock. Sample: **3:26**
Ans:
**4:22**
